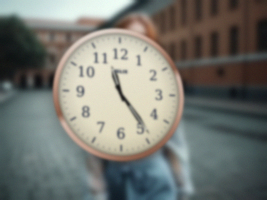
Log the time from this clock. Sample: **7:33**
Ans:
**11:24**
